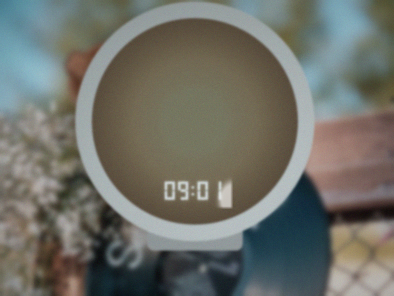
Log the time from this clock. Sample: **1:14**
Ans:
**9:01**
